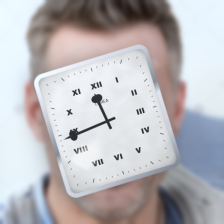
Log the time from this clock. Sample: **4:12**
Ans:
**11:44**
